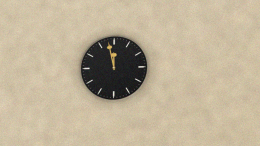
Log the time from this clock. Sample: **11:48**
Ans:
**11:58**
